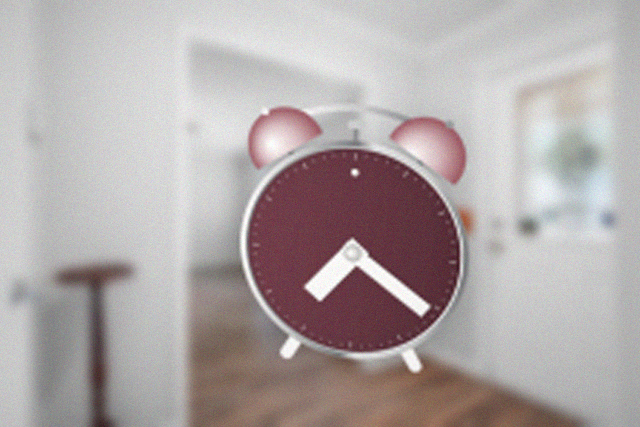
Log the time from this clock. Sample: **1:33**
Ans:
**7:21**
